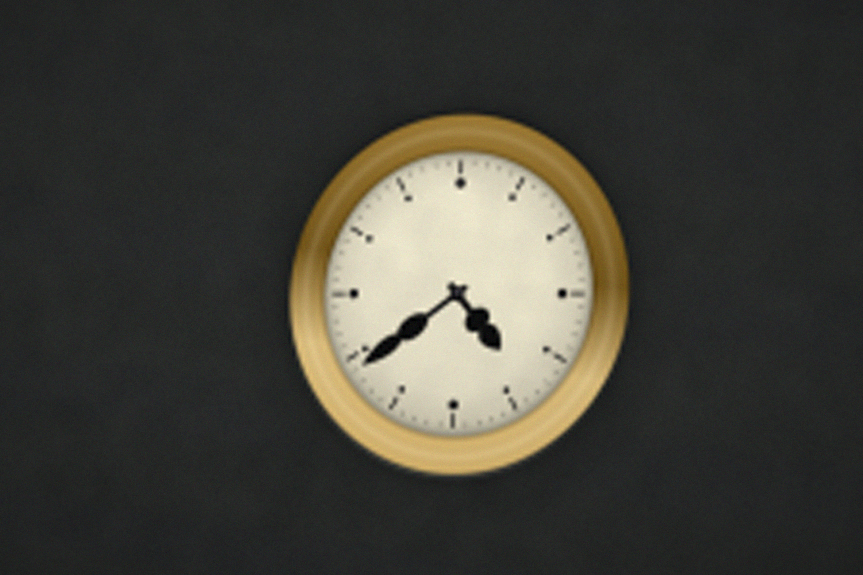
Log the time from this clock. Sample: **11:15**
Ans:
**4:39**
